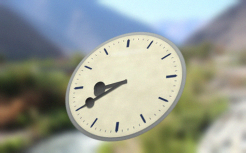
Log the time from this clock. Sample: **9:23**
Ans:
**8:40**
